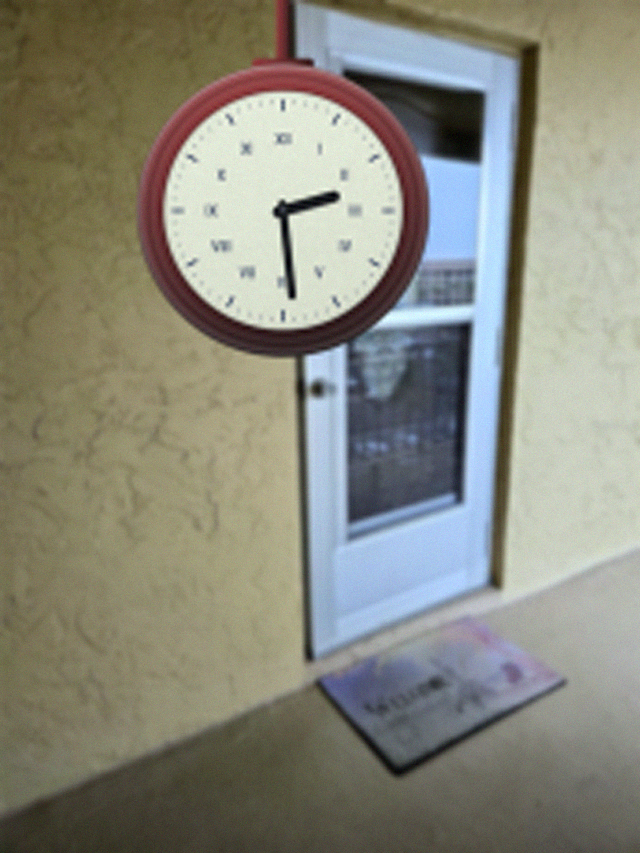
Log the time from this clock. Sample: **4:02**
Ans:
**2:29**
